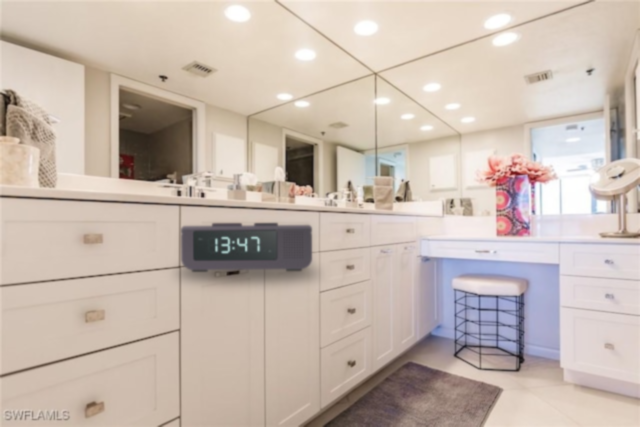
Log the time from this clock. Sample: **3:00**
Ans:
**13:47**
